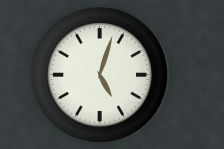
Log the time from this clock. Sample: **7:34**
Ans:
**5:03**
